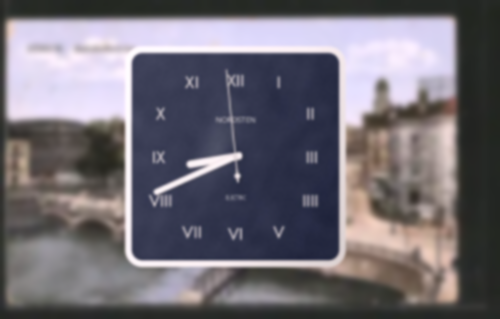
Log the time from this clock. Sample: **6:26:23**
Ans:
**8:40:59**
